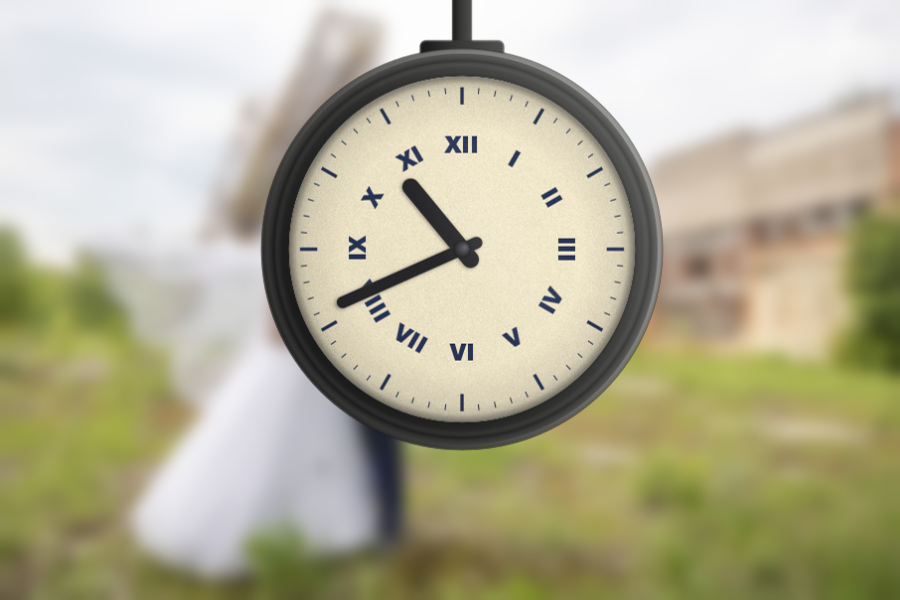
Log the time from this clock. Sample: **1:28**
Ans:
**10:41**
